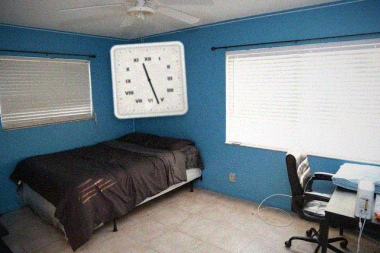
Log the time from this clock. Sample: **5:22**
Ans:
**11:27**
